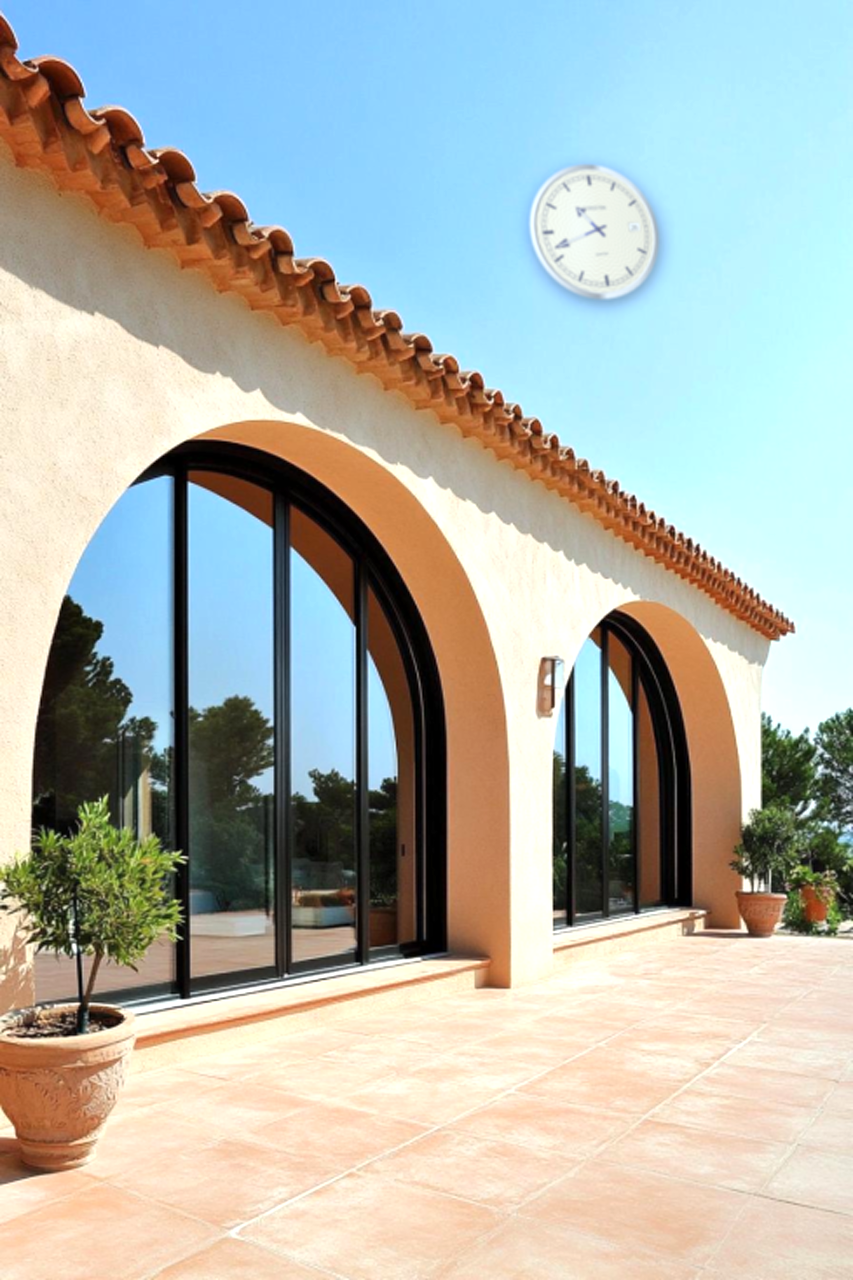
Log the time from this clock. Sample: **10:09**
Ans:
**10:42**
